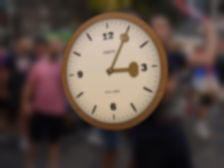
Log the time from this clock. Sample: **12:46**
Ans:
**3:05**
